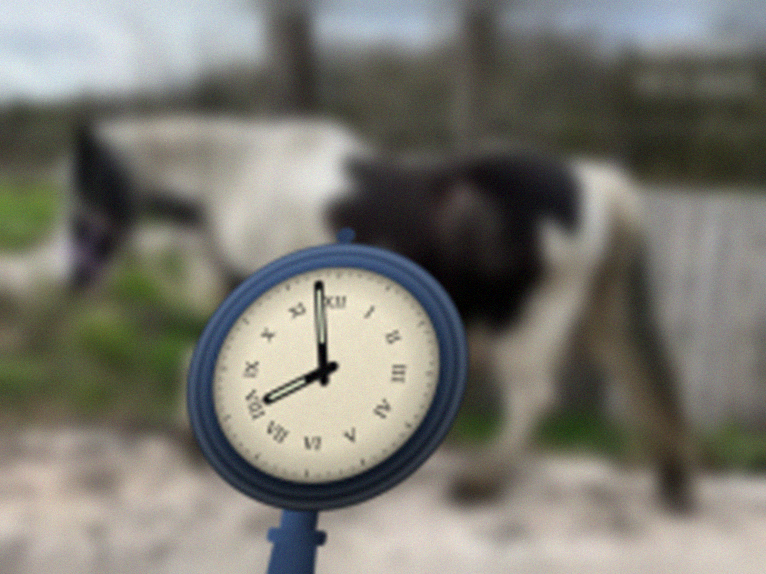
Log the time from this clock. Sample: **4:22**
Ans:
**7:58**
